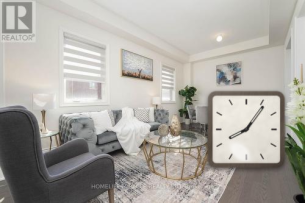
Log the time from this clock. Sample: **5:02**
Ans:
**8:06**
